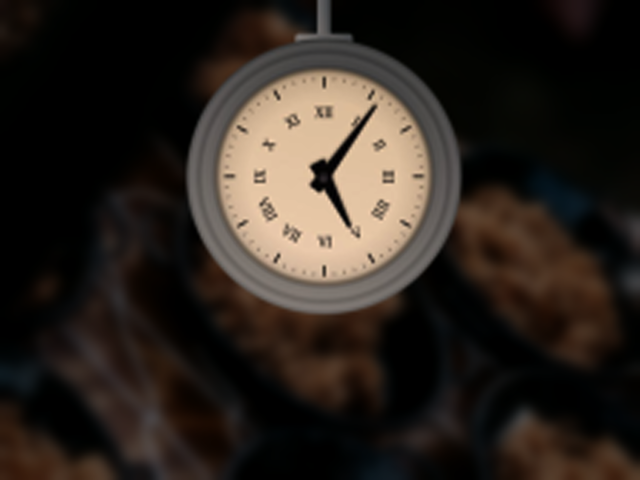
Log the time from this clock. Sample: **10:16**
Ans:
**5:06**
